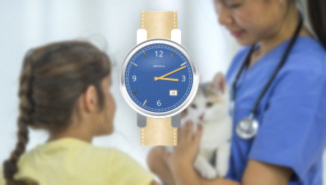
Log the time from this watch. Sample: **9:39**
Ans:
**3:11**
